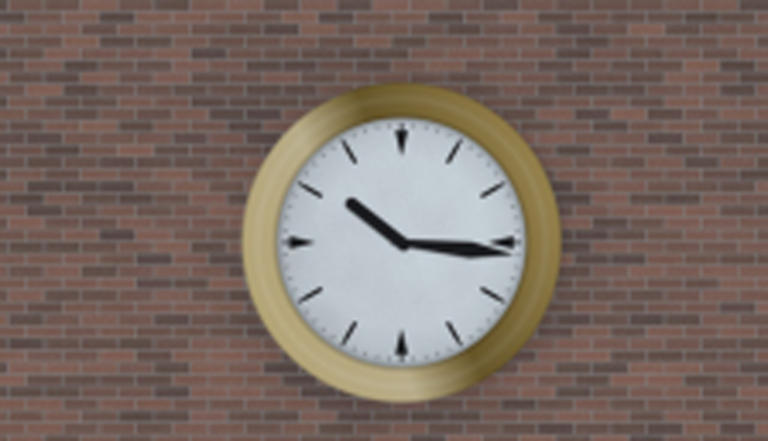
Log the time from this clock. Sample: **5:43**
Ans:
**10:16**
